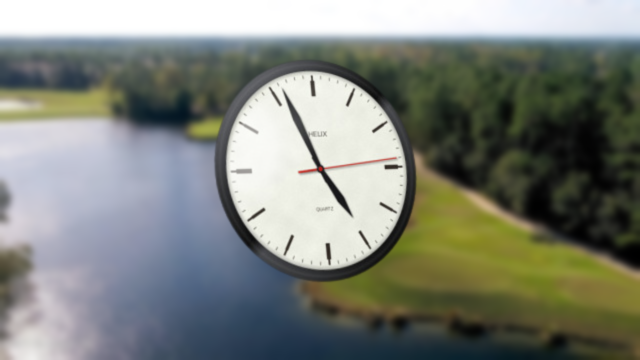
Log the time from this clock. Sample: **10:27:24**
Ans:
**4:56:14**
